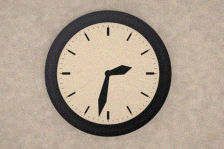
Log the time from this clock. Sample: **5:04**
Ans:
**2:32**
